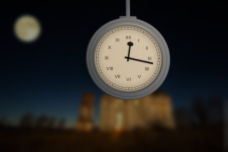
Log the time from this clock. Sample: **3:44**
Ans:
**12:17**
